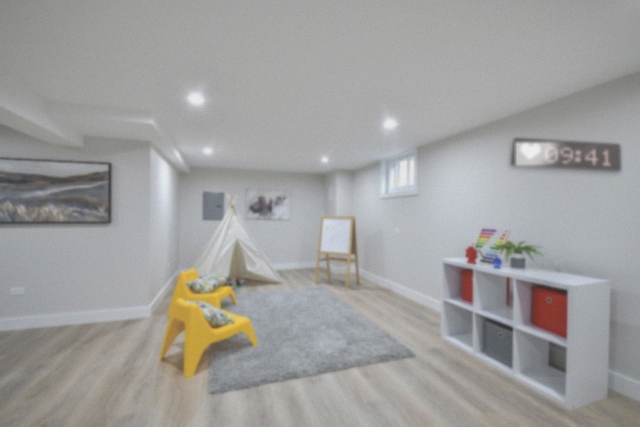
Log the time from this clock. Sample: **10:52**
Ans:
**9:41**
